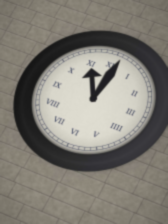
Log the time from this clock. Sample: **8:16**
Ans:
**11:01**
